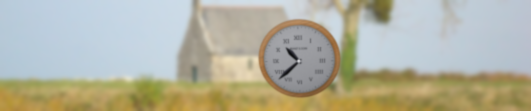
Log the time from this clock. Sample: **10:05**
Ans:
**10:38**
